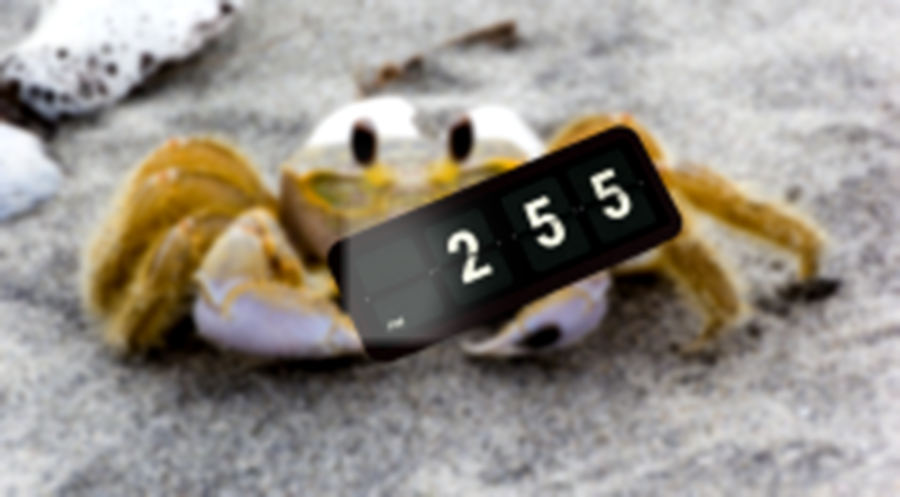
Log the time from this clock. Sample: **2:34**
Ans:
**2:55**
